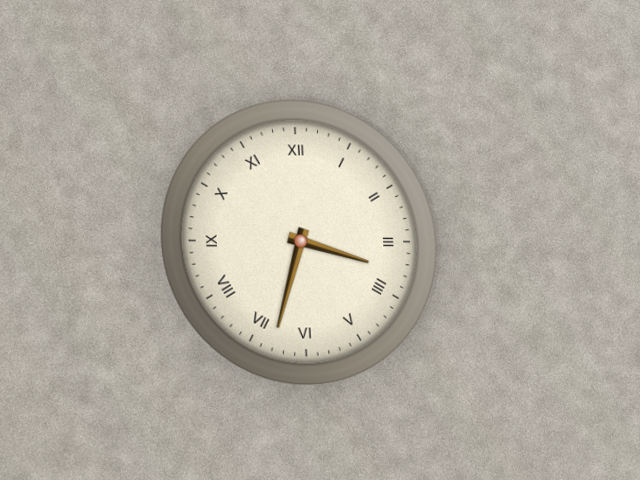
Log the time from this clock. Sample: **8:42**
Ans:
**3:33**
